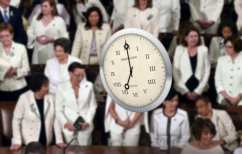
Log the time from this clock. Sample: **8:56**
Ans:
**7:00**
